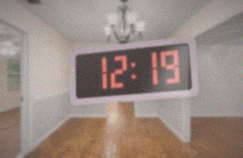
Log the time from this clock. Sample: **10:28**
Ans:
**12:19**
